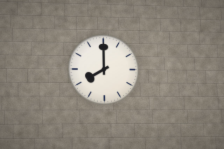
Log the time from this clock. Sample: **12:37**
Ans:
**8:00**
